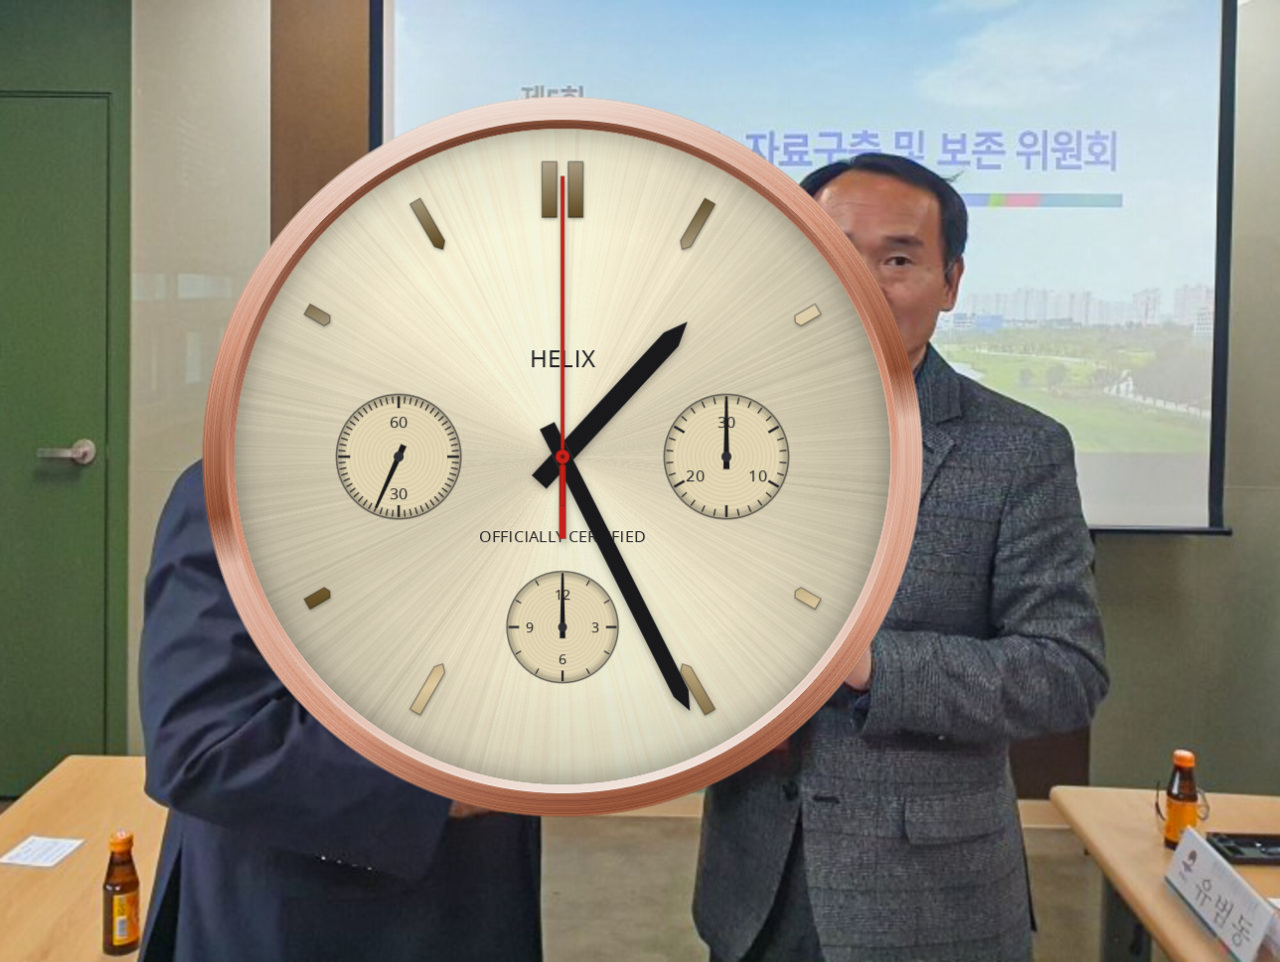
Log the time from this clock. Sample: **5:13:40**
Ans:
**1:25:34**
